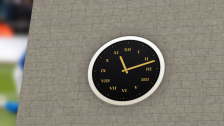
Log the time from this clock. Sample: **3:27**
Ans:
**11:12**
